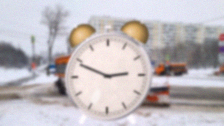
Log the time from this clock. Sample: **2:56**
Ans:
**2:49**
